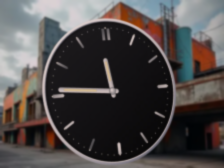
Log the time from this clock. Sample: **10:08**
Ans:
**11:46**
